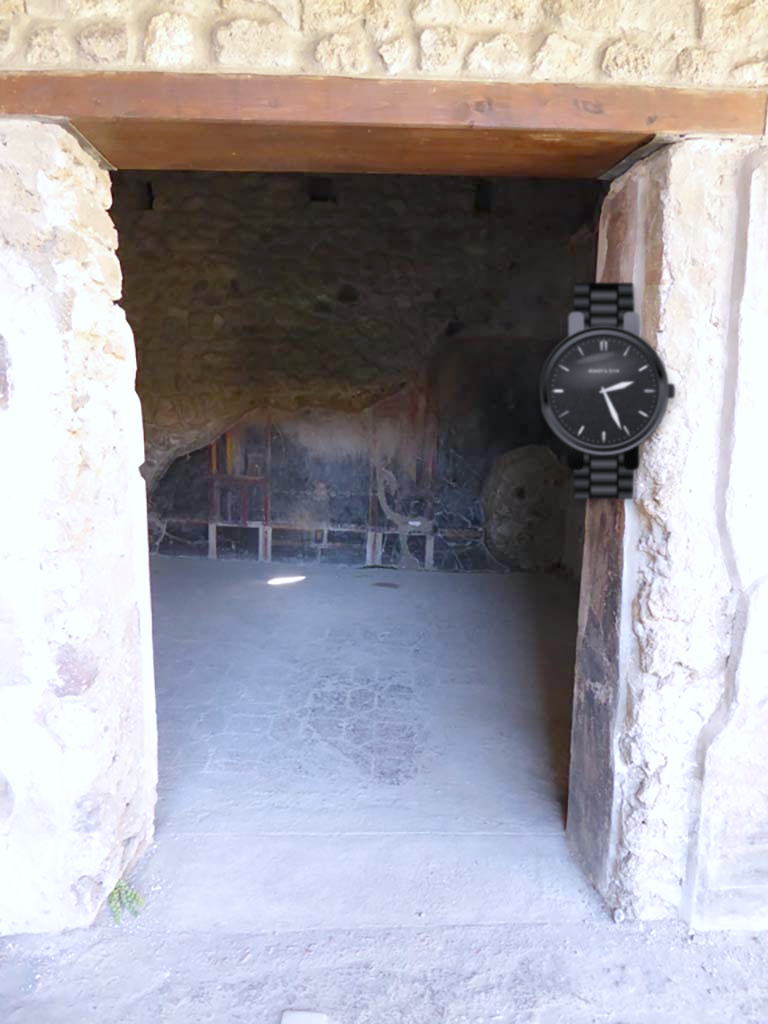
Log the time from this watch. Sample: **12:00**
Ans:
**2:26**
